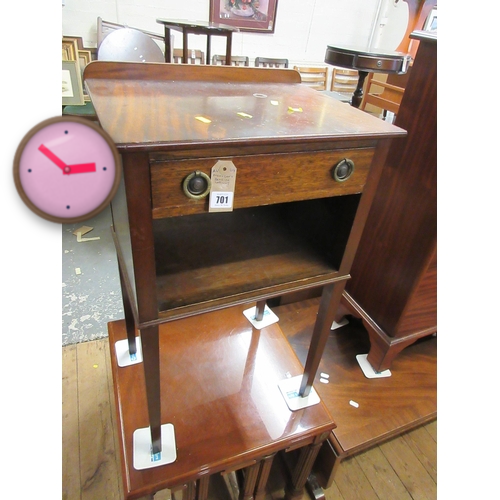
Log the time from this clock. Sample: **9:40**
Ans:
**2:52**
